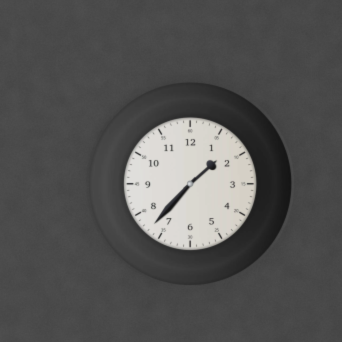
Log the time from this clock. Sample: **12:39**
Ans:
**1:37**
